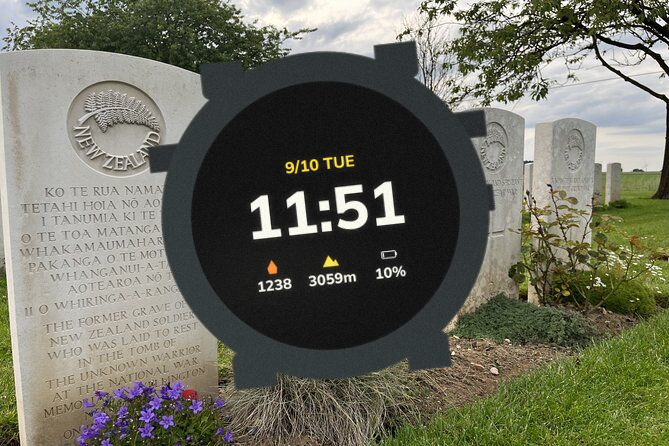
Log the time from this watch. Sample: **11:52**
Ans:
**11:51**
